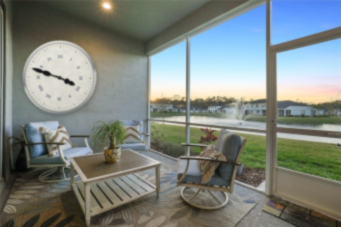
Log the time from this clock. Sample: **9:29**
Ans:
**3:48**
